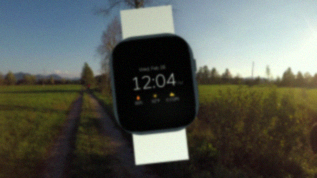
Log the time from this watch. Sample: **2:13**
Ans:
**12:04**
